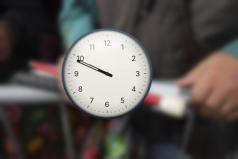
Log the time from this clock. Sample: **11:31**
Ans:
**9:49**
